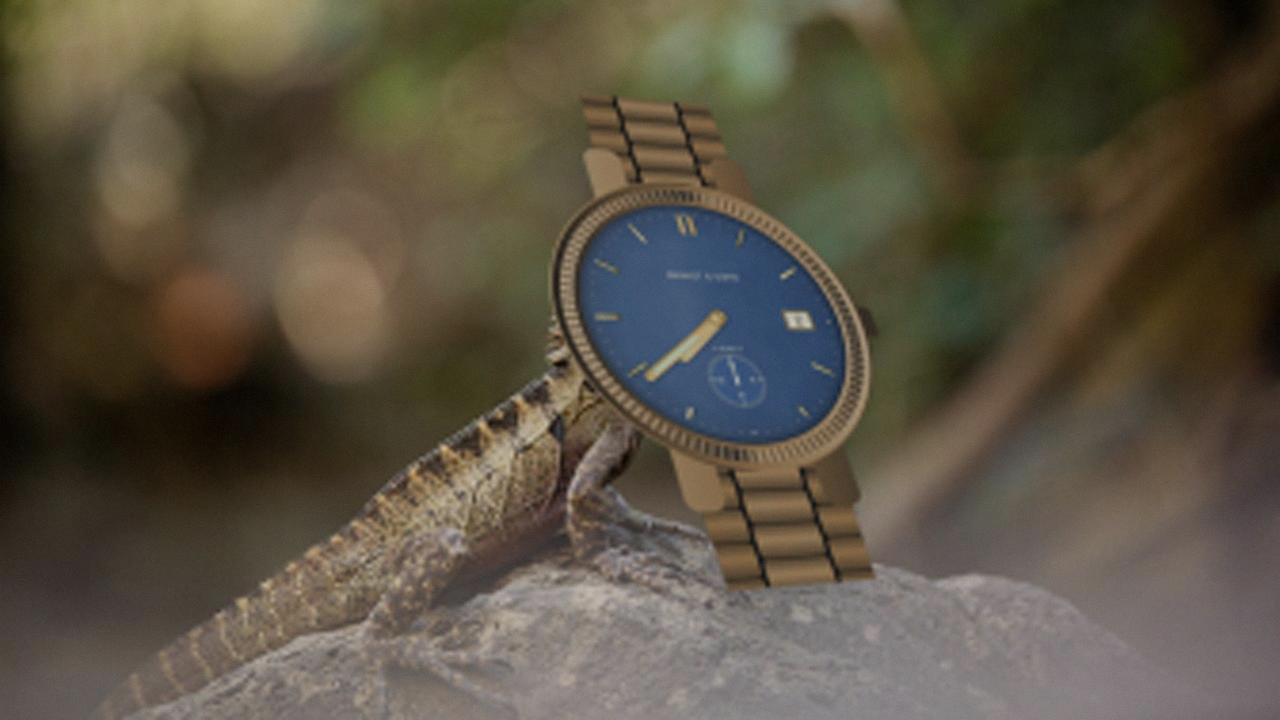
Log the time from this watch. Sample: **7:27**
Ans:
**7:39**
